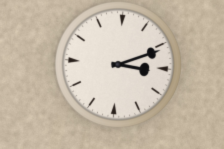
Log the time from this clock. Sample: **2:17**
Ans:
**3:11**
